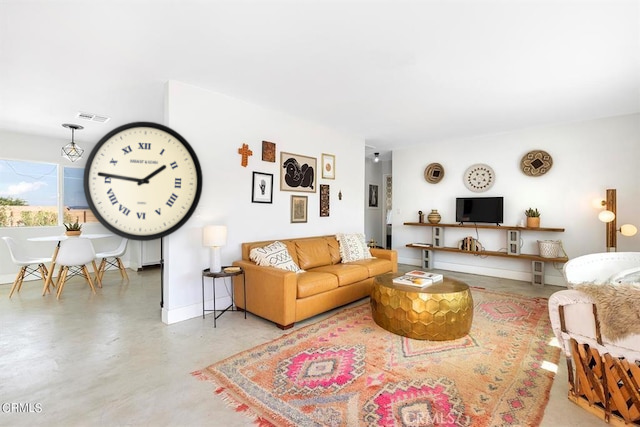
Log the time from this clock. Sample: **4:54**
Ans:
**1:46**
